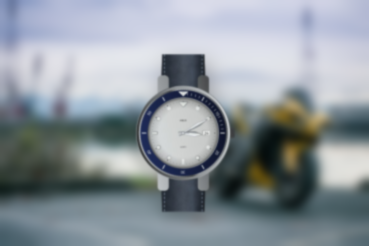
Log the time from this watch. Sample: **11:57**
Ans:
**3:10**
